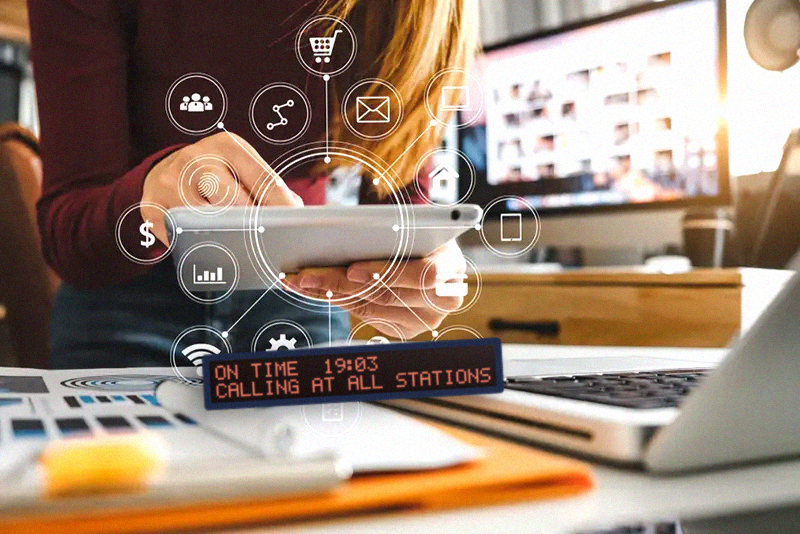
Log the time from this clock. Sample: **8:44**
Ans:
**19:03**
